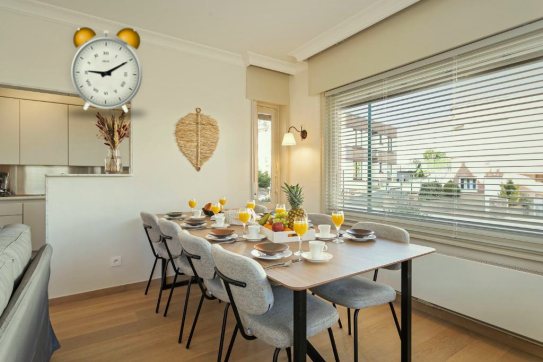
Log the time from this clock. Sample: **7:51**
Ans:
**9:10**
